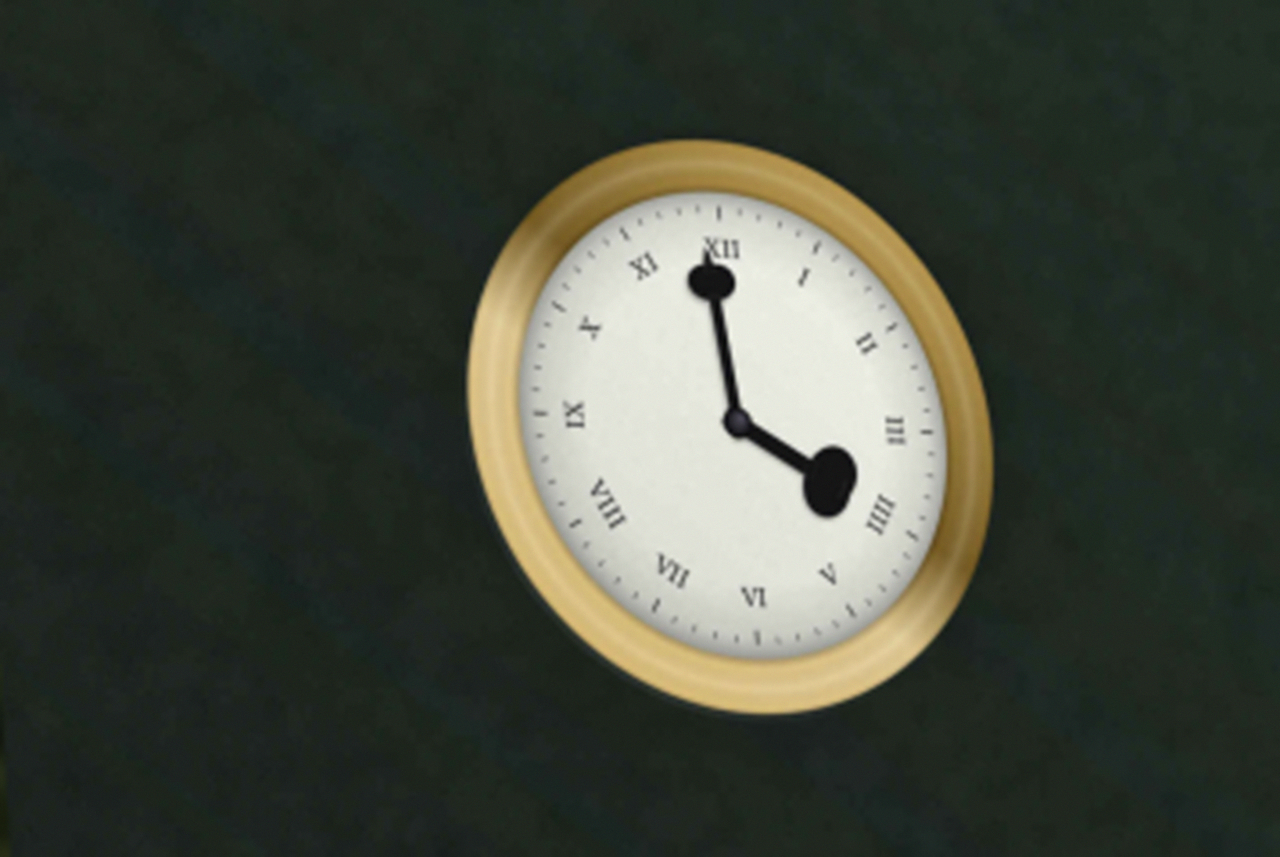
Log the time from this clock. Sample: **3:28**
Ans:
**3:59**
